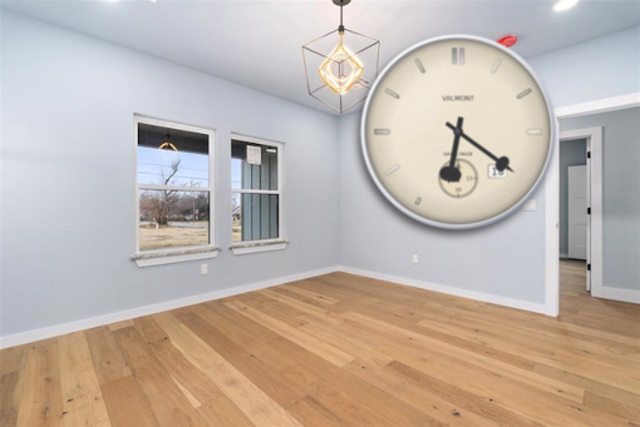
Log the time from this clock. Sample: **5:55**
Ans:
**6:21**
